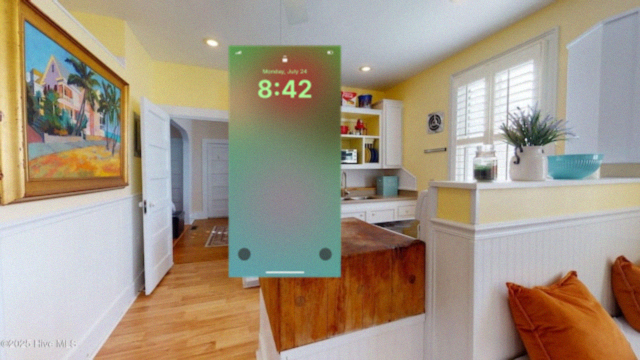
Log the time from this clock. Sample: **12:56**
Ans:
**8:42**
